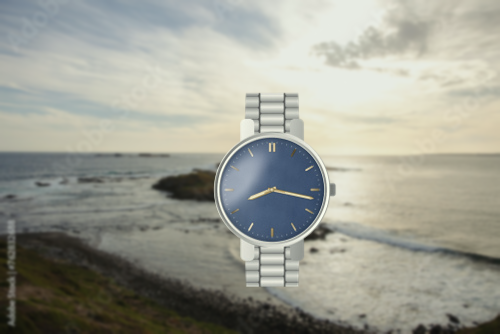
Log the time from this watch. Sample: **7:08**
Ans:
**8:17**
